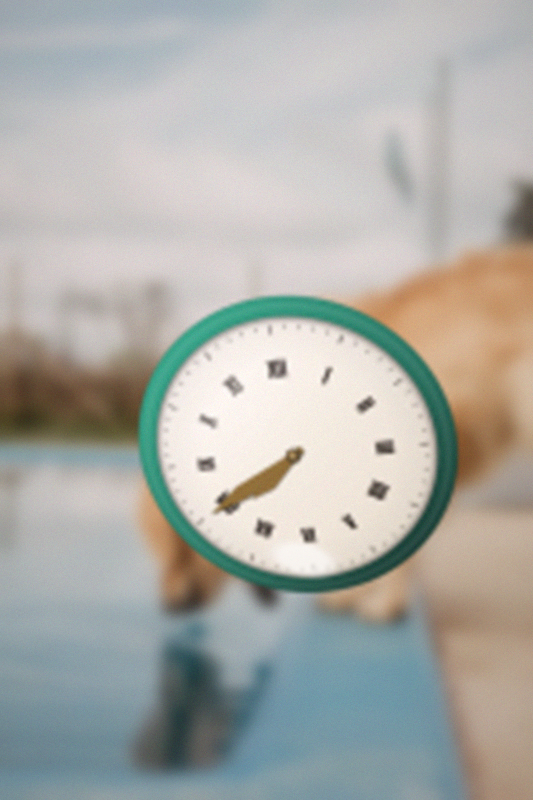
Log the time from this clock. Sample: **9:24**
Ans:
**7:40**
